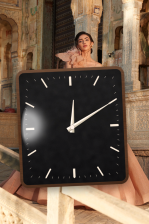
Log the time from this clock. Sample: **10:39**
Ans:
**12:10**
